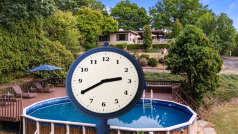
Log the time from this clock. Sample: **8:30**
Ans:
**2:40**
